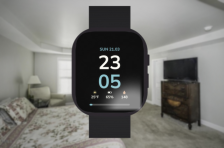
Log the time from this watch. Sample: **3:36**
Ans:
**23:05**
